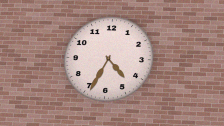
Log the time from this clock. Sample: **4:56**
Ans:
**4:34**
